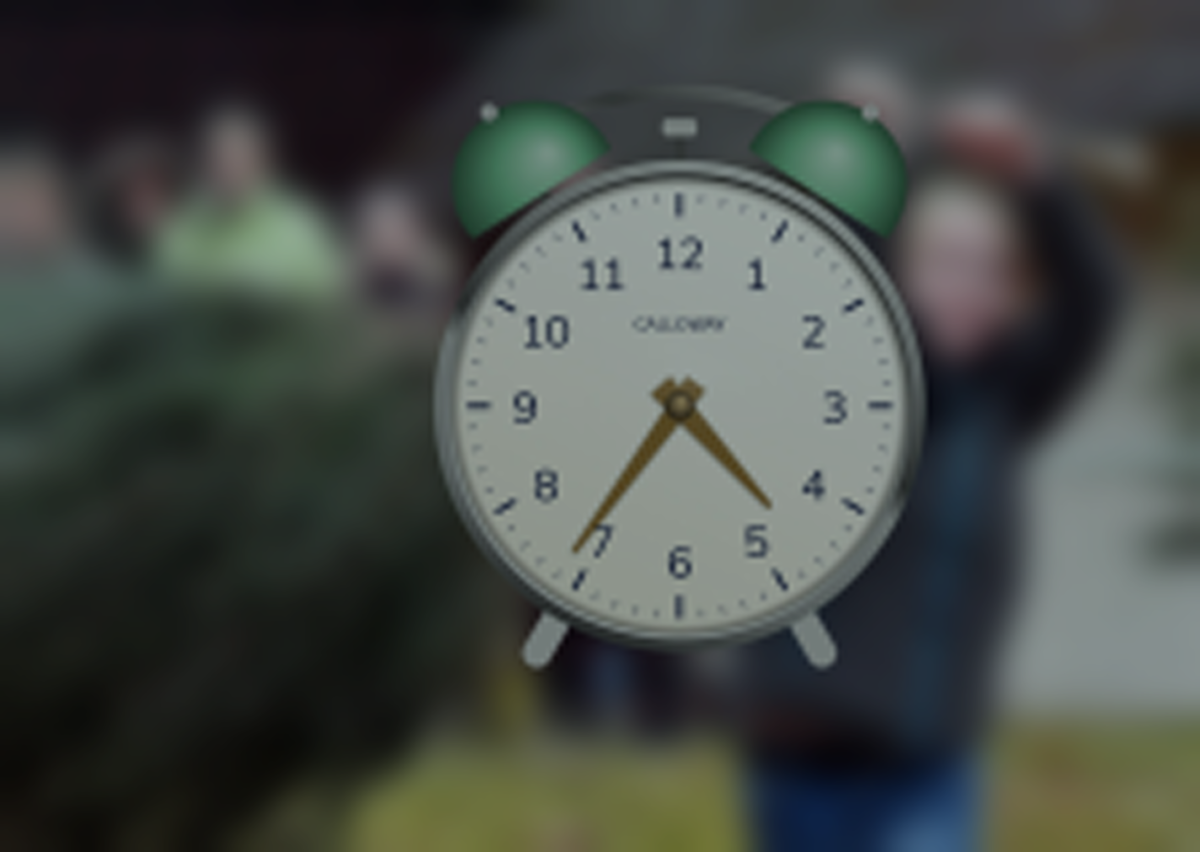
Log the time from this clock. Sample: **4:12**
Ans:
**4:36**
